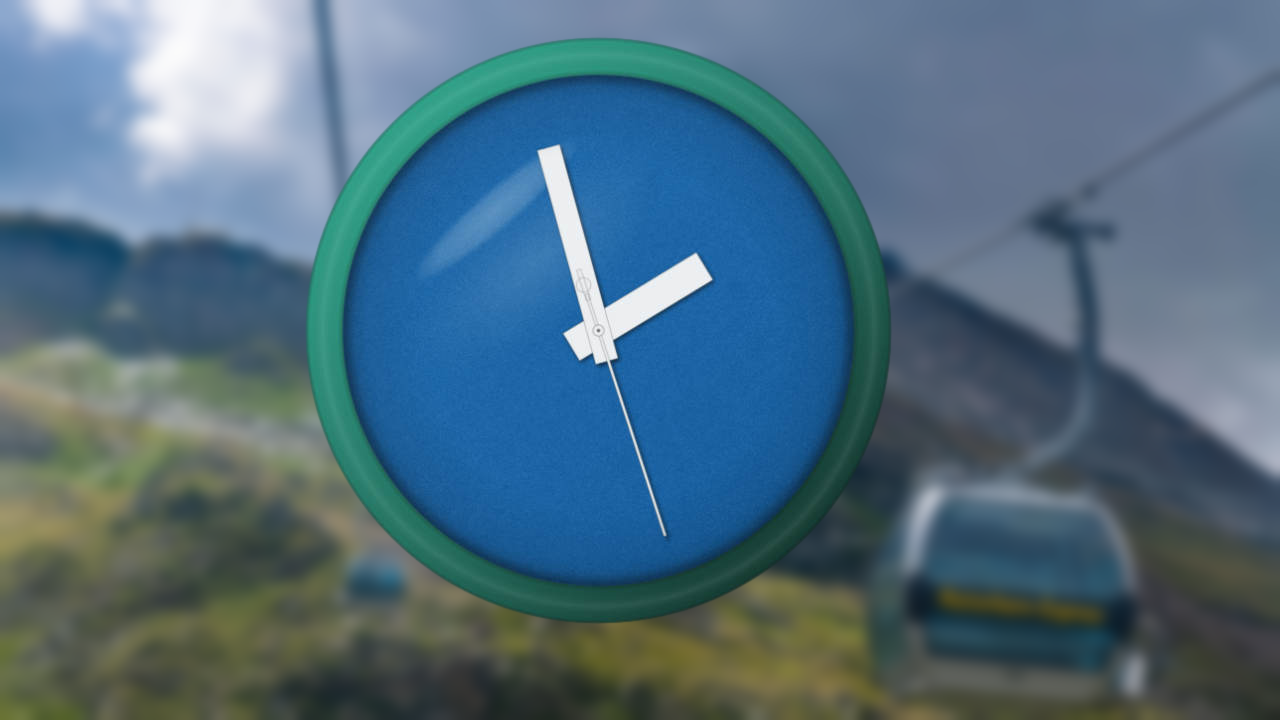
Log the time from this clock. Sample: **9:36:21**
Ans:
**1:57:27**
